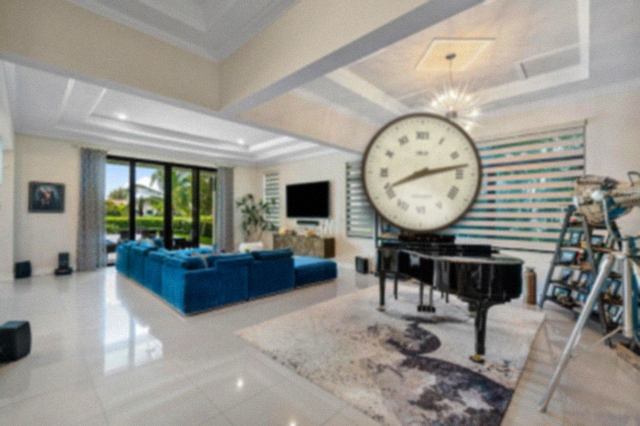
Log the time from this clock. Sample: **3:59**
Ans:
**8:13**
